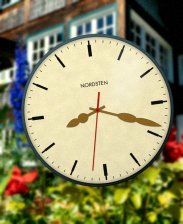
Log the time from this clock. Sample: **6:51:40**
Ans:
**8:18:32**
